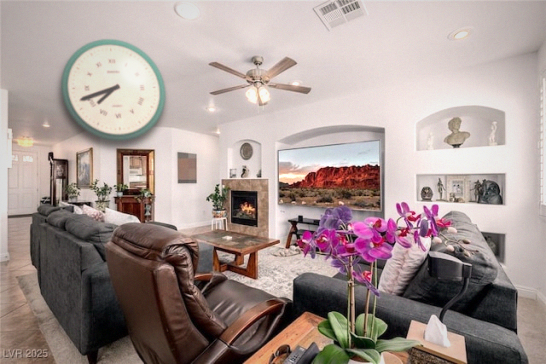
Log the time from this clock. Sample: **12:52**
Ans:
**7:42**
